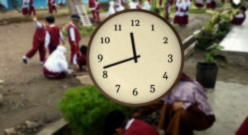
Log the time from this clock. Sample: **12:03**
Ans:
**11:42**
